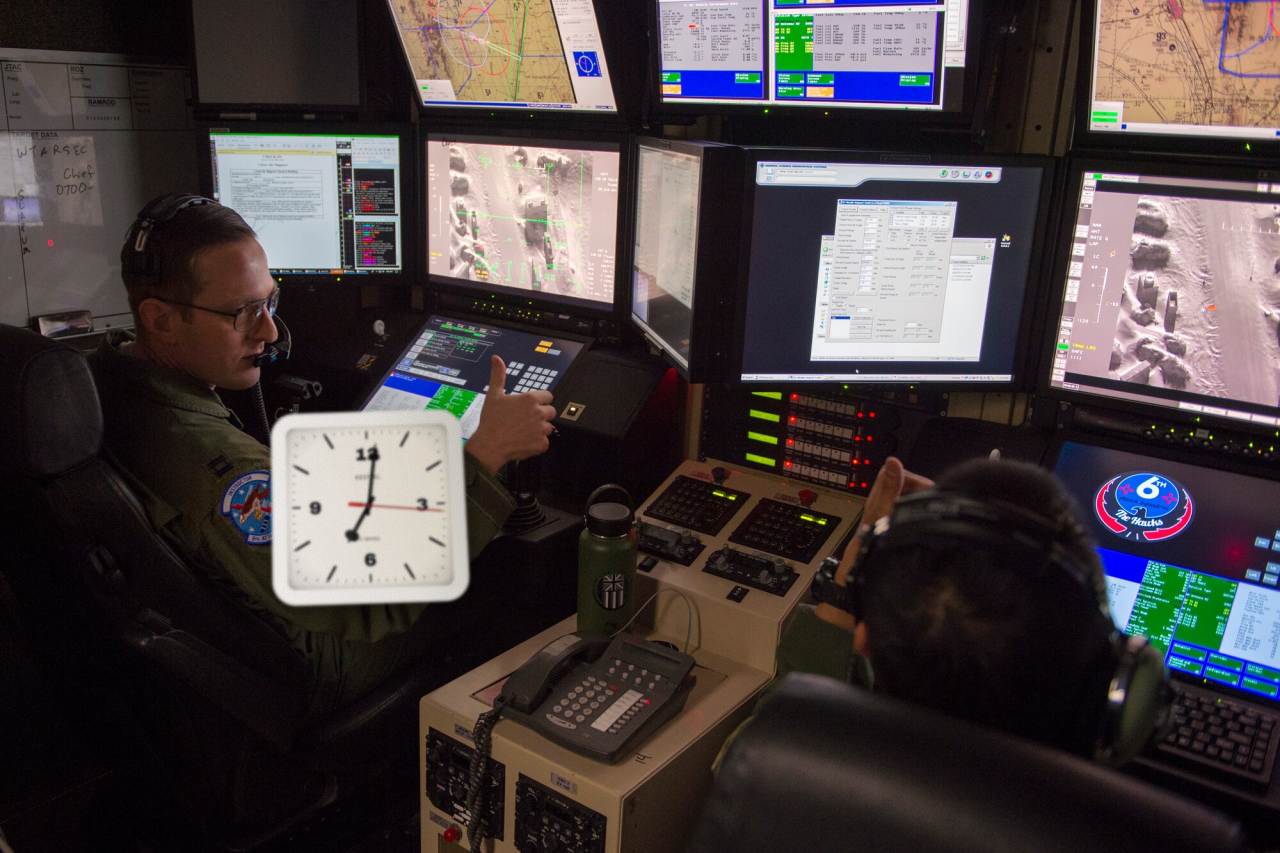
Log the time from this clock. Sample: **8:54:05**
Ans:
**7:01:16**
